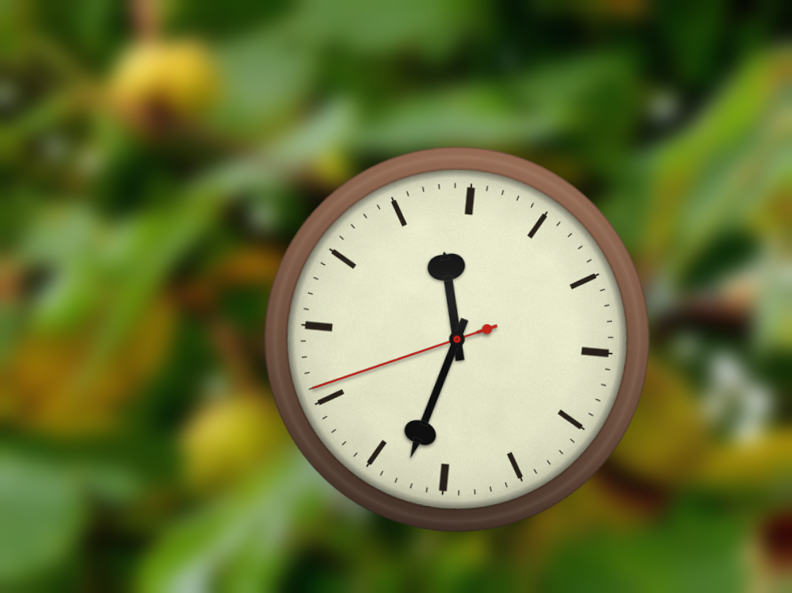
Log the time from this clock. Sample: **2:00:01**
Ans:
**11:32:41**
